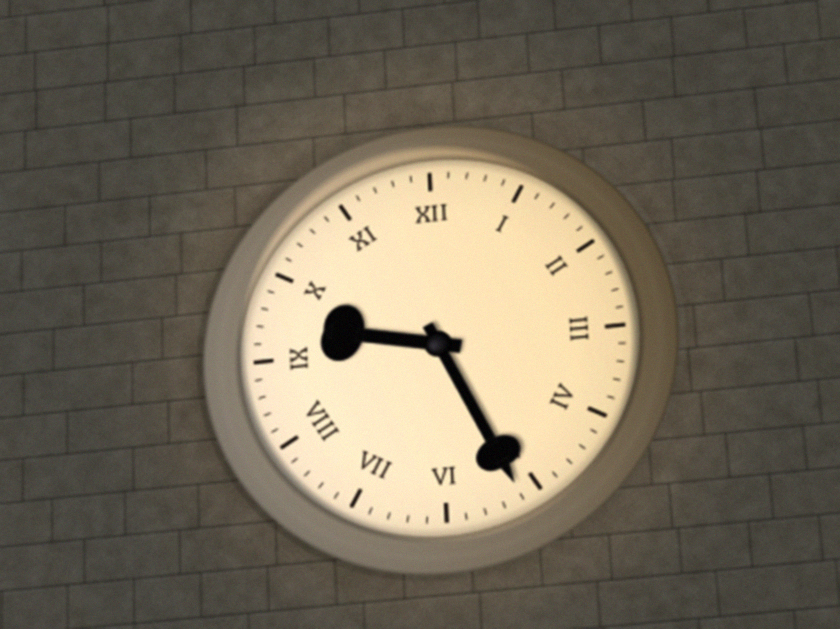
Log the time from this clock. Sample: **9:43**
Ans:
**9:26**
